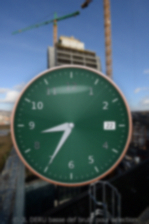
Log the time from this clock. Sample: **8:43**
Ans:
**8:35**
